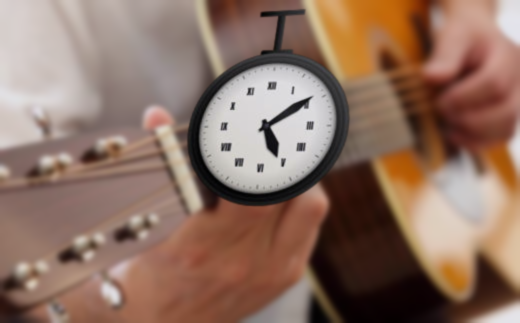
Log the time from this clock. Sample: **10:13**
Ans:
**5:09**
